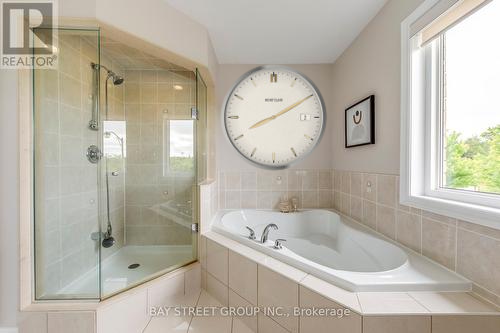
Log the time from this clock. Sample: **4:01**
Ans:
**8:10**
